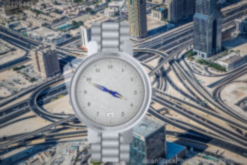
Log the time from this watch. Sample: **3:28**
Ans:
**3:49**
